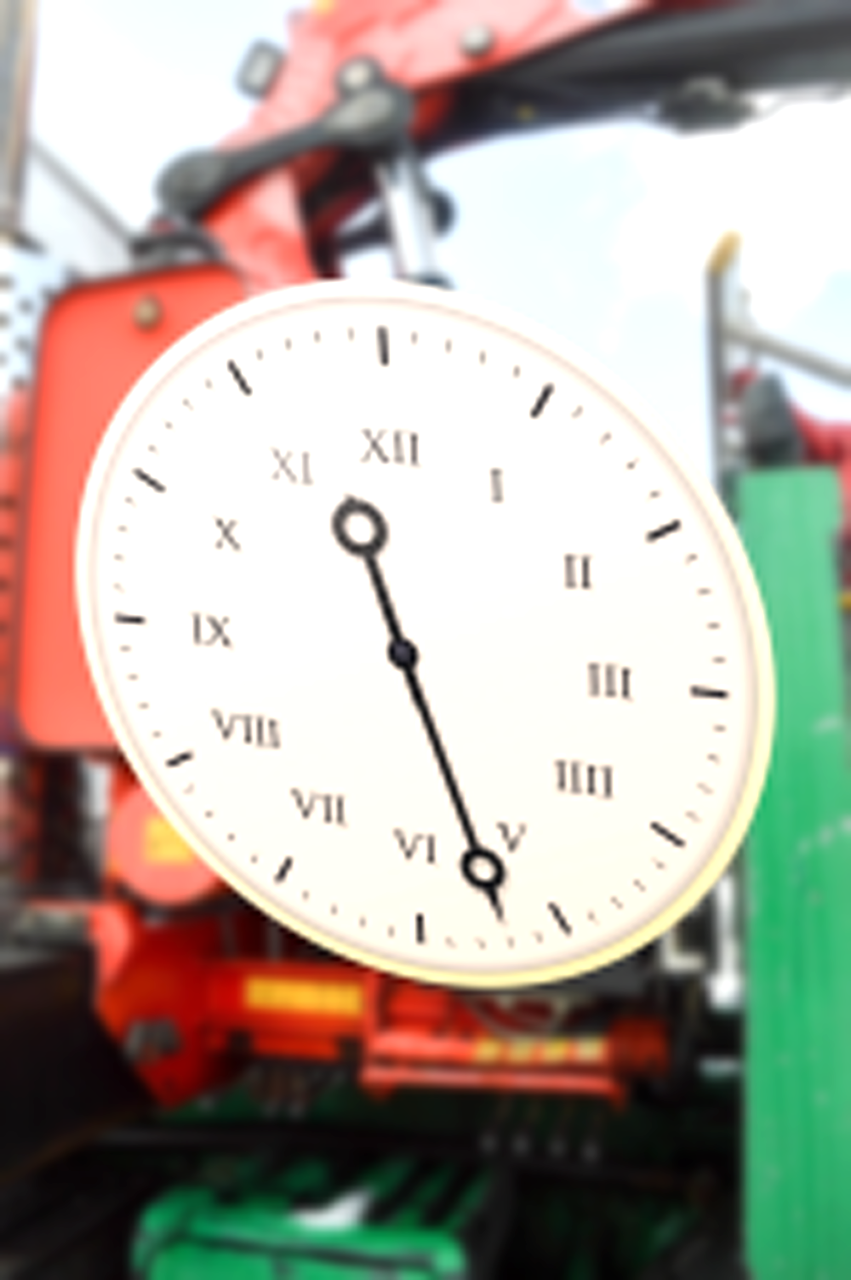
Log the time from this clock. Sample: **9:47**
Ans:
**11:27**
